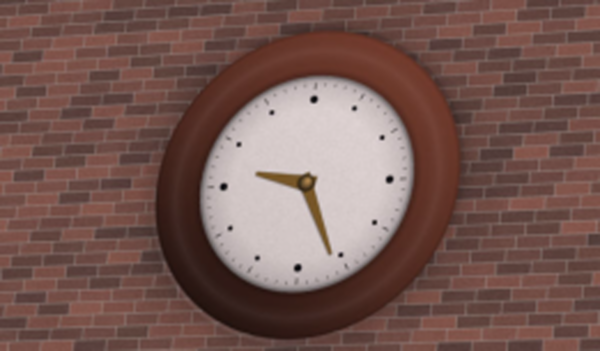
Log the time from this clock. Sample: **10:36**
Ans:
**9:26**
